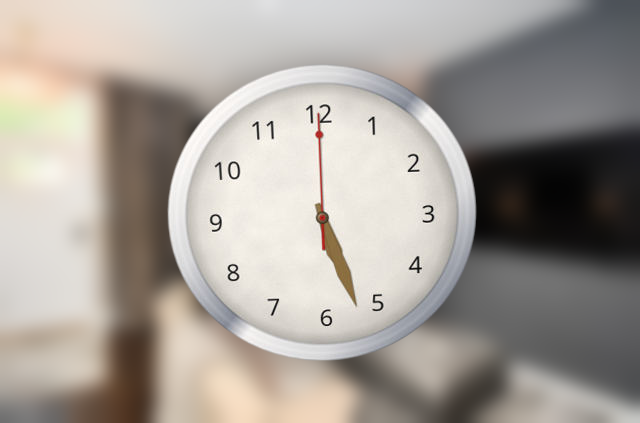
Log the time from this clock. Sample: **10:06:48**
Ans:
**5:27:00**
